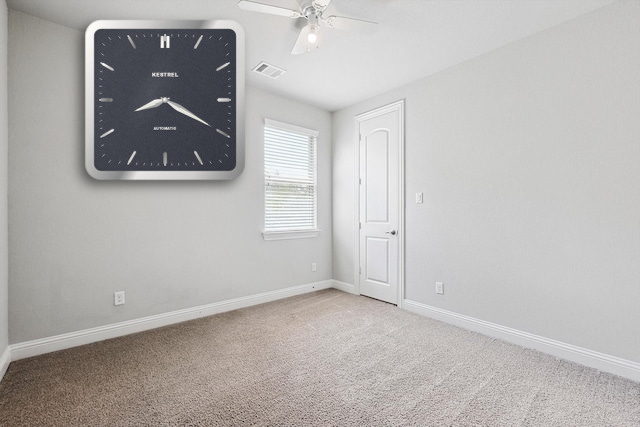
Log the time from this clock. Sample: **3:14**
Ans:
**8:20**
